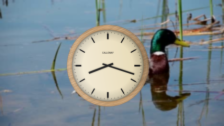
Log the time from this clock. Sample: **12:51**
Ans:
**8:18**
